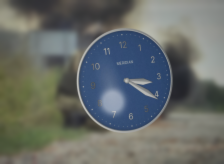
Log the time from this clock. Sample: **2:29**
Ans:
**3:21**
